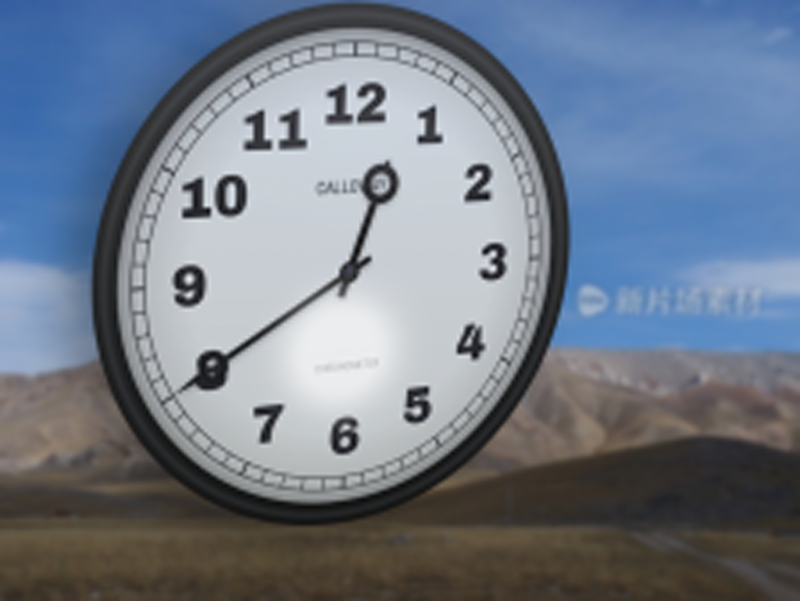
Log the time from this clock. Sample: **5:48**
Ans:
**12:40**
